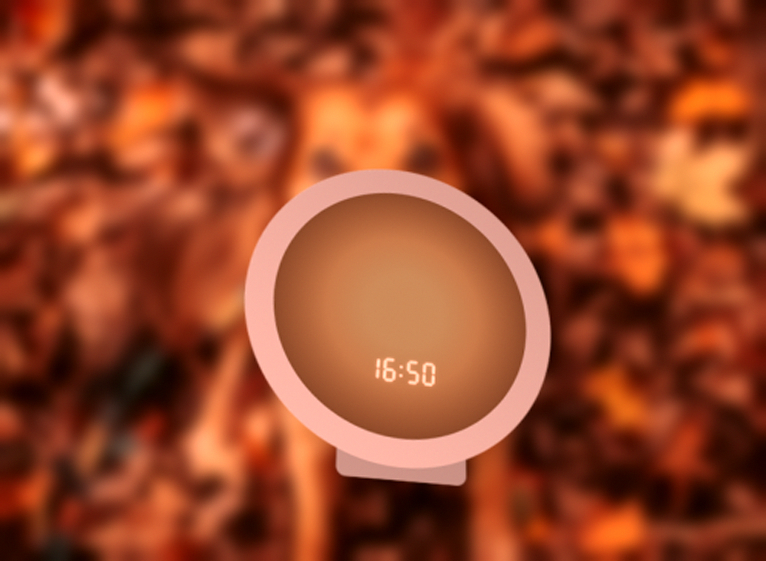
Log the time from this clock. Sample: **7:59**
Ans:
**16:50**
